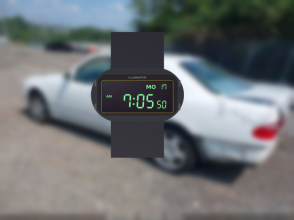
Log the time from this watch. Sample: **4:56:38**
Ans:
**7:05:50**
